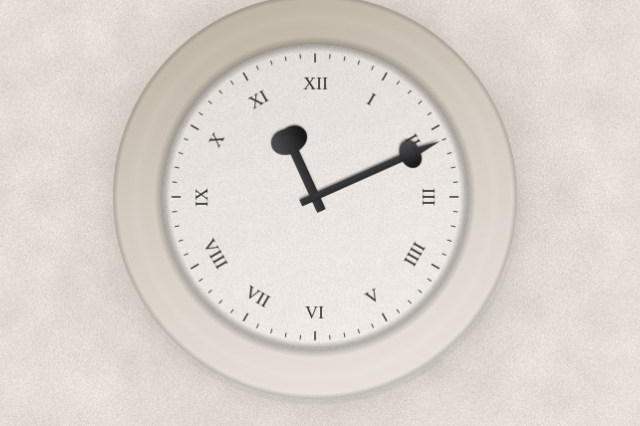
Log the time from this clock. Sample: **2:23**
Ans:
**11:11**
